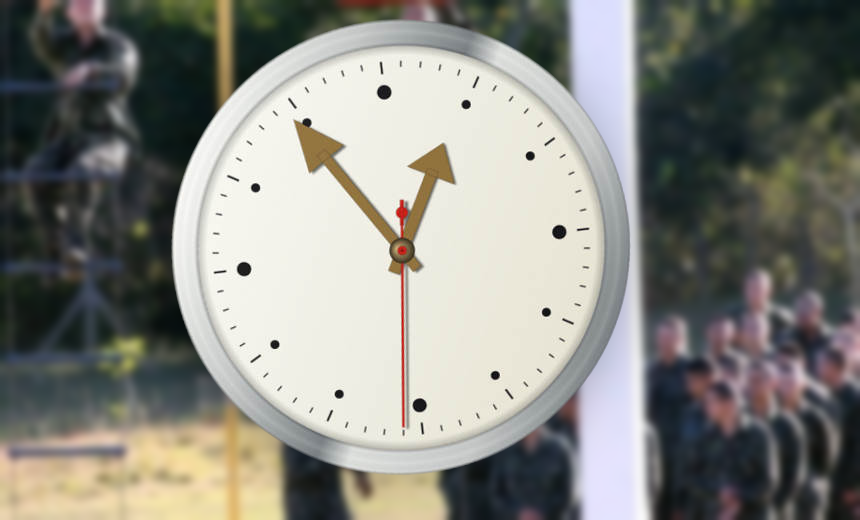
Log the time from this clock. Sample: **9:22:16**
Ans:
**12:54:31**
